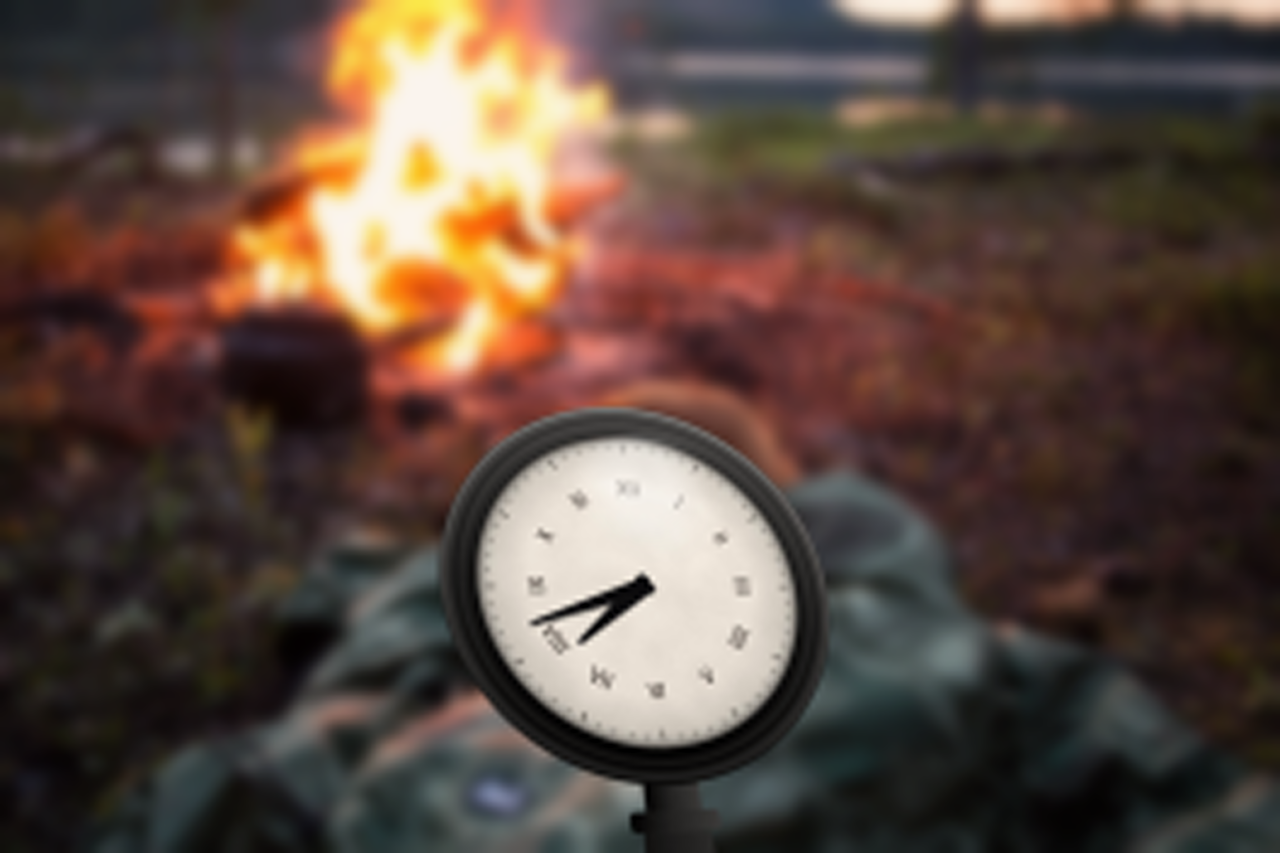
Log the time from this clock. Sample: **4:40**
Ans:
**7:42**
